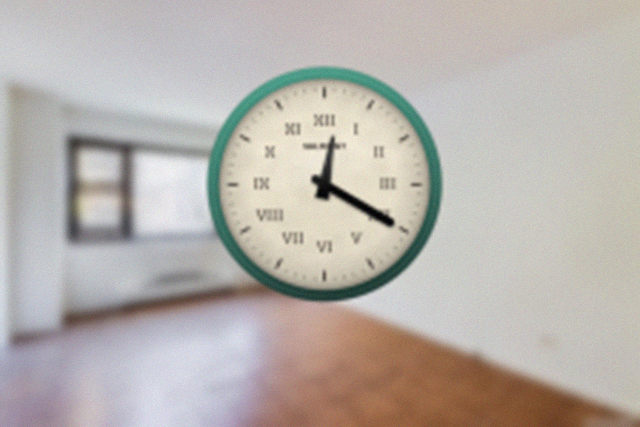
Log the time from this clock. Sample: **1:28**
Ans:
**12:20**
